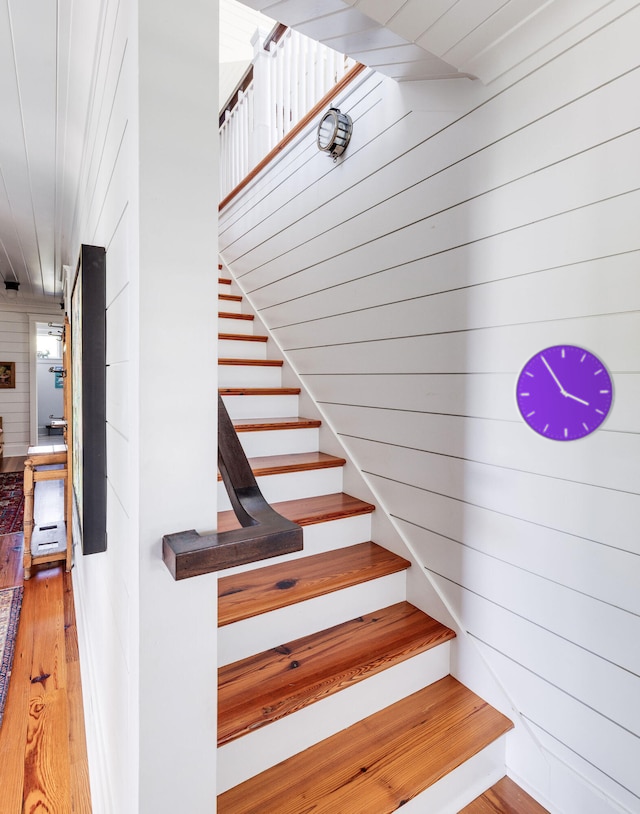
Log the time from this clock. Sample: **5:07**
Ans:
**3:55**
